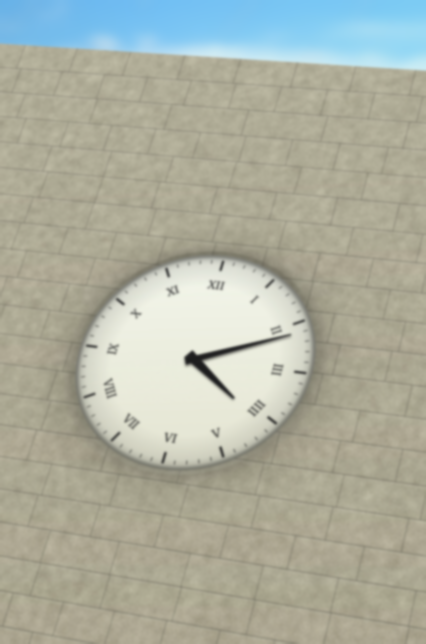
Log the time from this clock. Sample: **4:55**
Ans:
**4:11**
